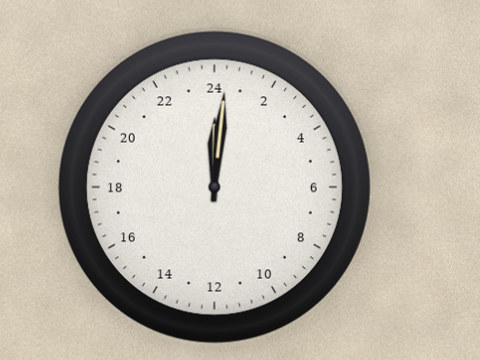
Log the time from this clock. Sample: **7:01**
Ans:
**0:01**
